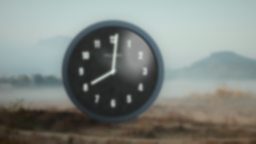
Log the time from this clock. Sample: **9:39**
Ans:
**8:01**
